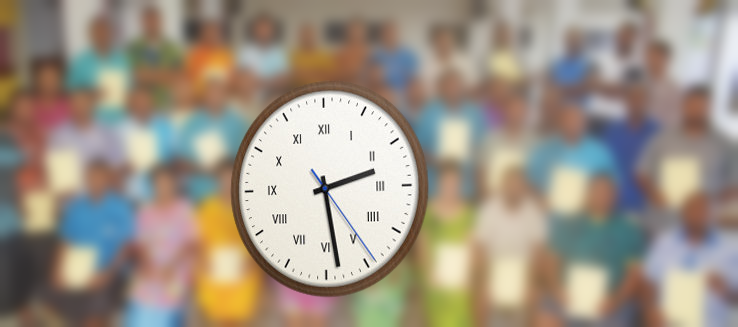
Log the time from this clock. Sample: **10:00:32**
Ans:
**2:28:24**
